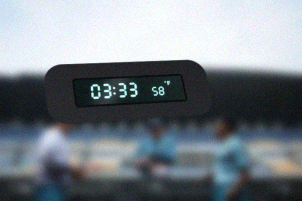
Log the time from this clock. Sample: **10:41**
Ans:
**3:33**
